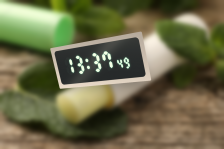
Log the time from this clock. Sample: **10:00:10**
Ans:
**13:37:49**
